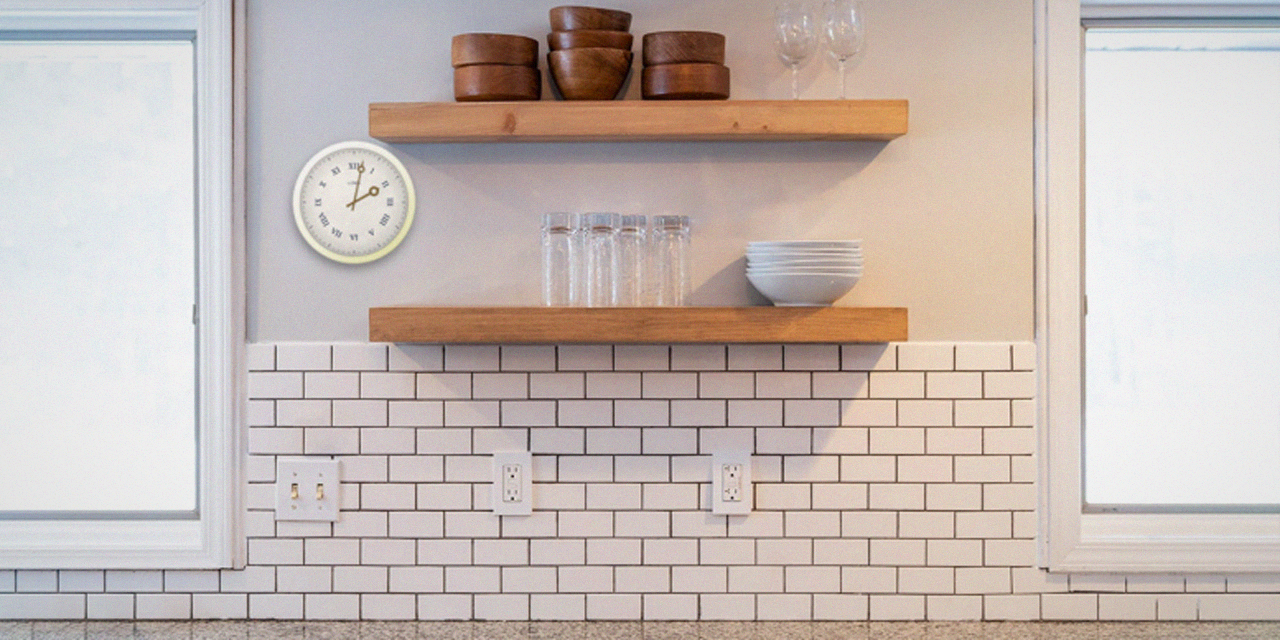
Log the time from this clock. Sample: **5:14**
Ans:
**2:02**
